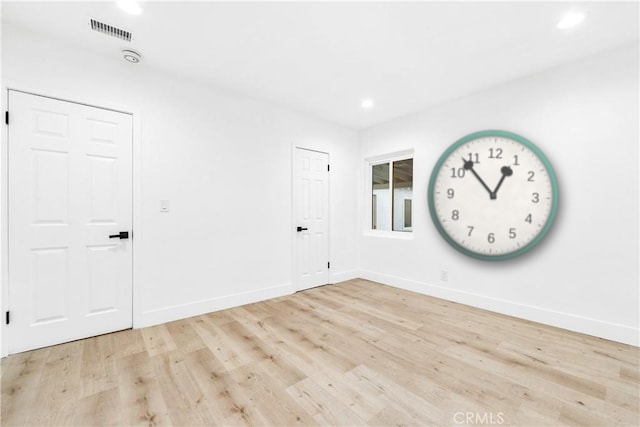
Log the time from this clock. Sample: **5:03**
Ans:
**12:53**
